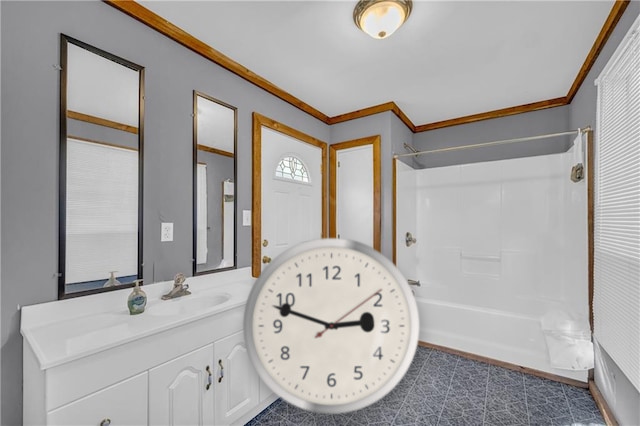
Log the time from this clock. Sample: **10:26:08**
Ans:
**2:48:09**
